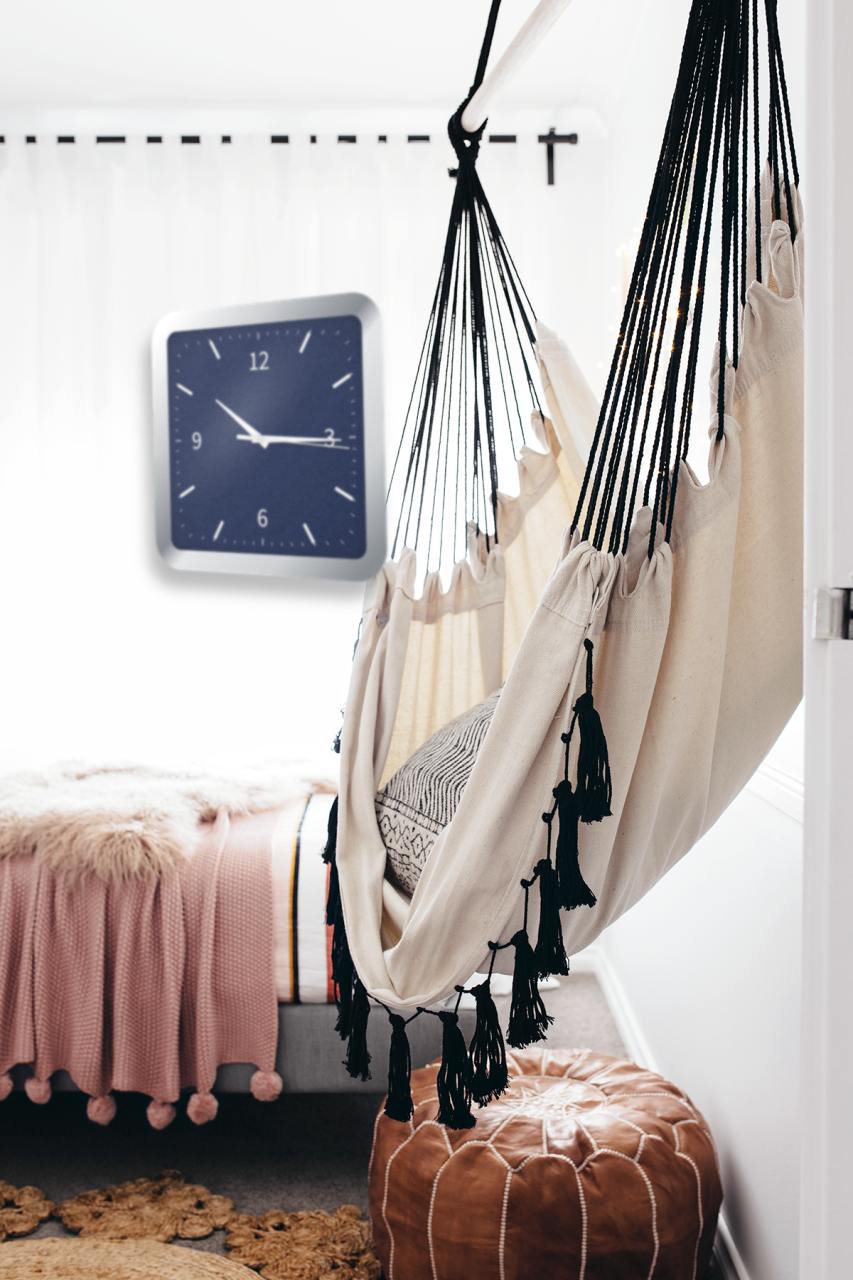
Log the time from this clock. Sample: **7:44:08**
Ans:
**10:15:16**
